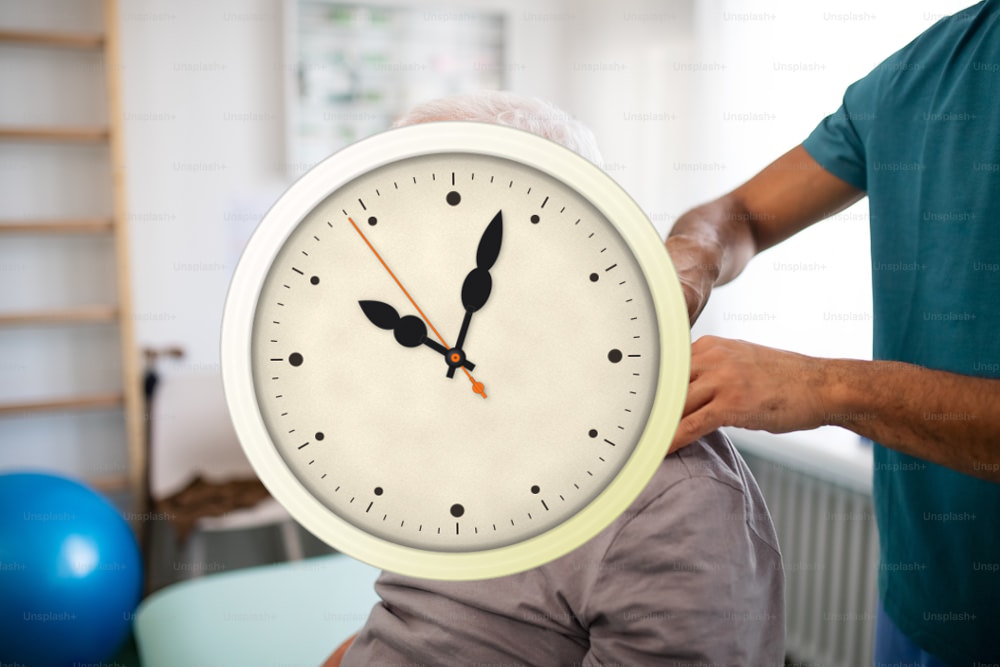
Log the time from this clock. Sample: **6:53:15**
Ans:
**10:02:54**
